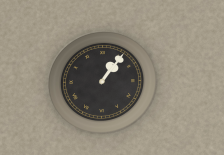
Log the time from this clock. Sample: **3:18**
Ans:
**1:06**
